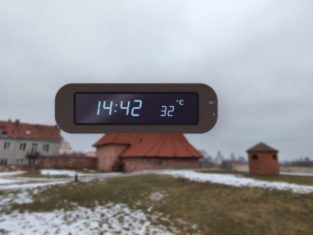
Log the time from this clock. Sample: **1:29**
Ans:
**14:42**
